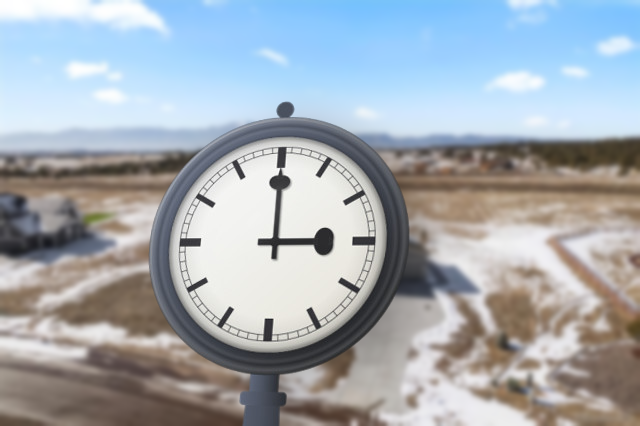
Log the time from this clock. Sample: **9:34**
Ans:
**3:00**
